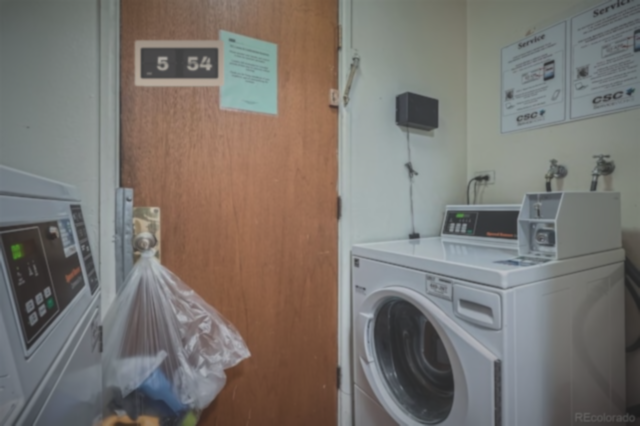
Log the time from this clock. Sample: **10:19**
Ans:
**5:54**
